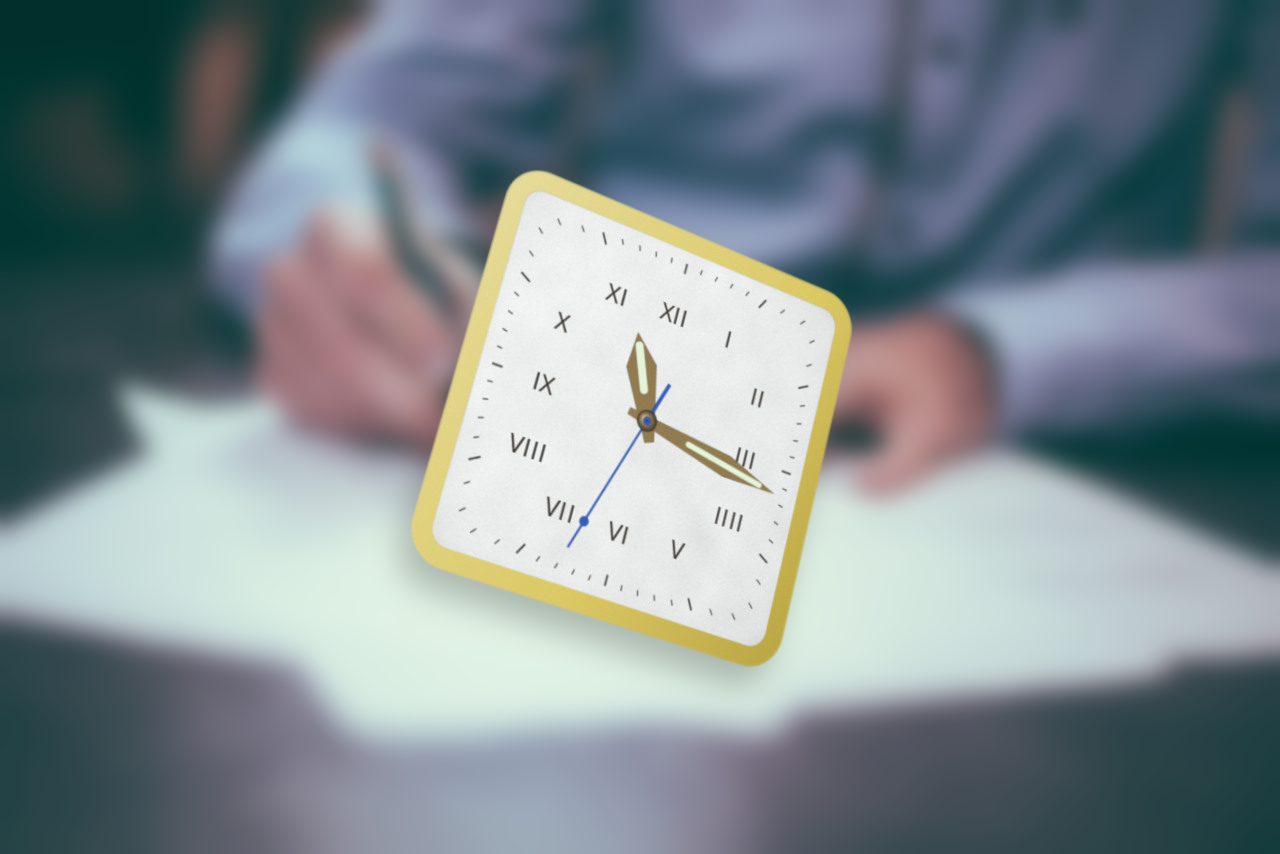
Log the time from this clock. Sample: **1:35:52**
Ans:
**11:16:33**
